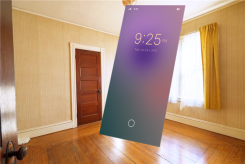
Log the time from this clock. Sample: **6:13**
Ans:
**9:25**
